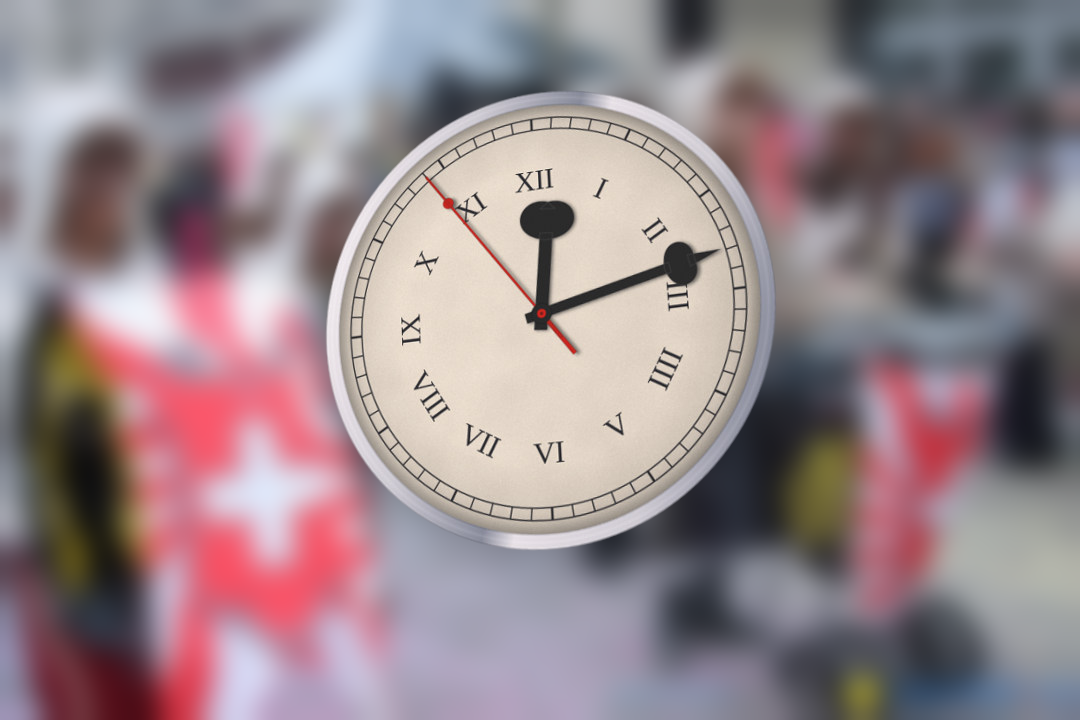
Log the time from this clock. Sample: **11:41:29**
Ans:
**12:12:54**
